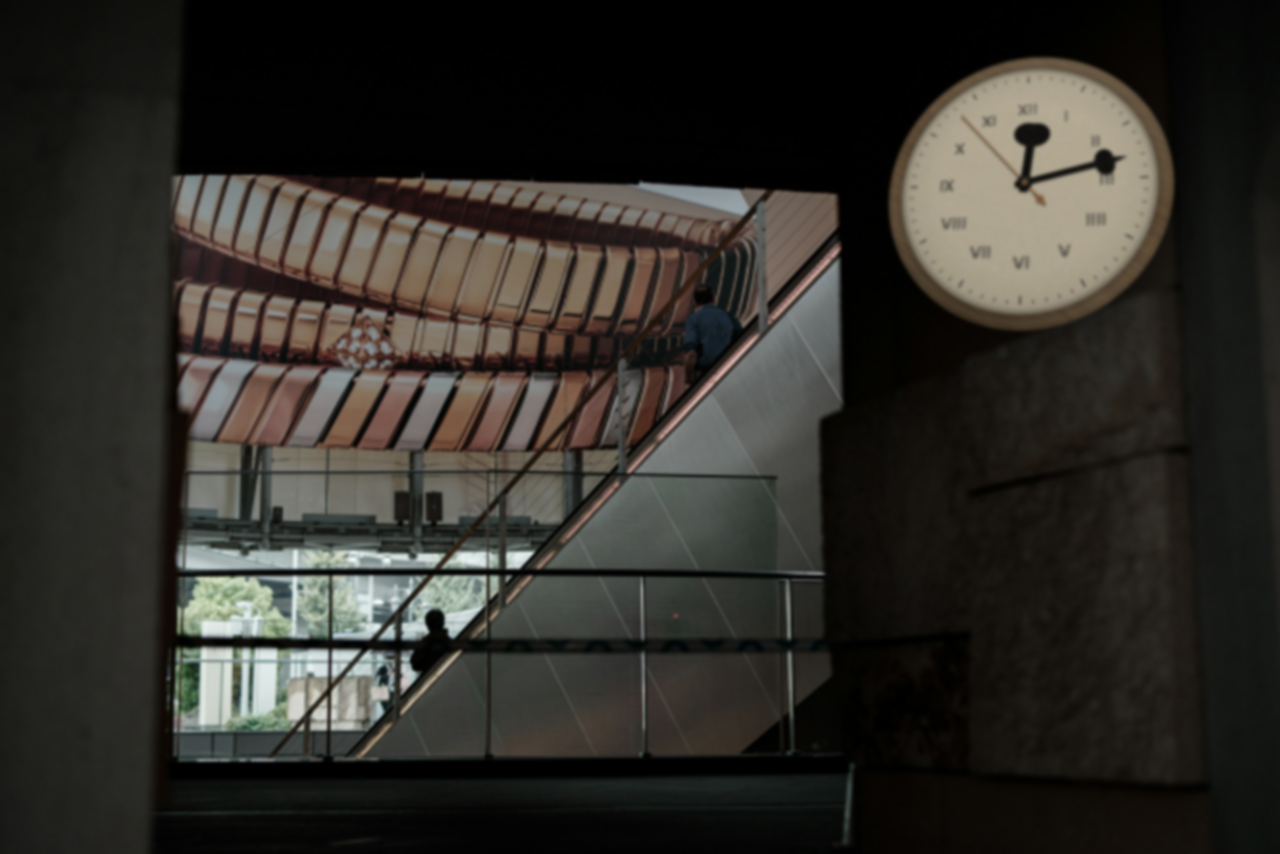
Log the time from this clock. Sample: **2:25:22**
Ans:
**12:12:53**
